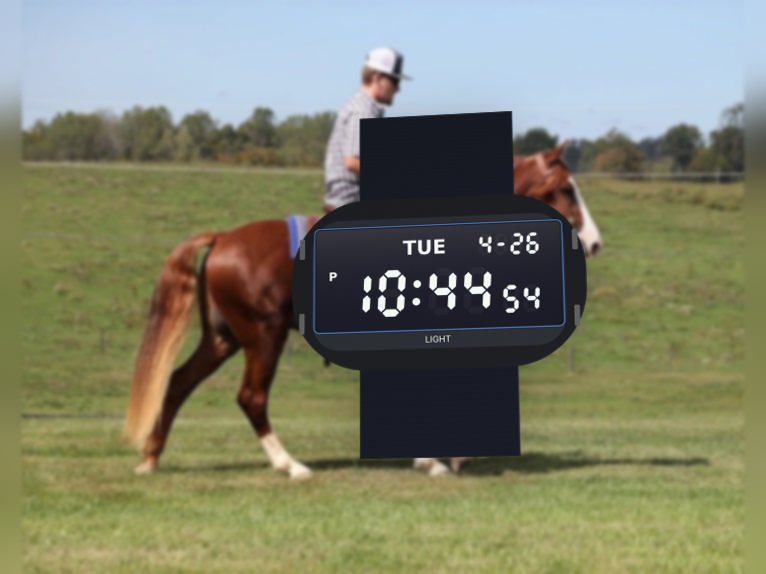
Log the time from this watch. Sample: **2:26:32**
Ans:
**10:44:54**
